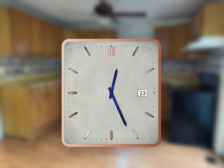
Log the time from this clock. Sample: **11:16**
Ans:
**12:26**
